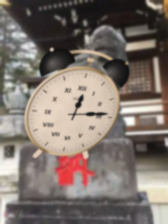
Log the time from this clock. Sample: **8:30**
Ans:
**12:14**
